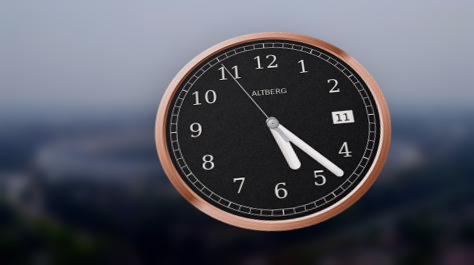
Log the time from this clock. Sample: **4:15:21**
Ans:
**5:22:55**
